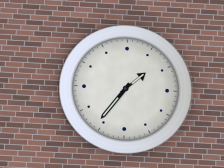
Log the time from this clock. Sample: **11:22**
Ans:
**1:36**
